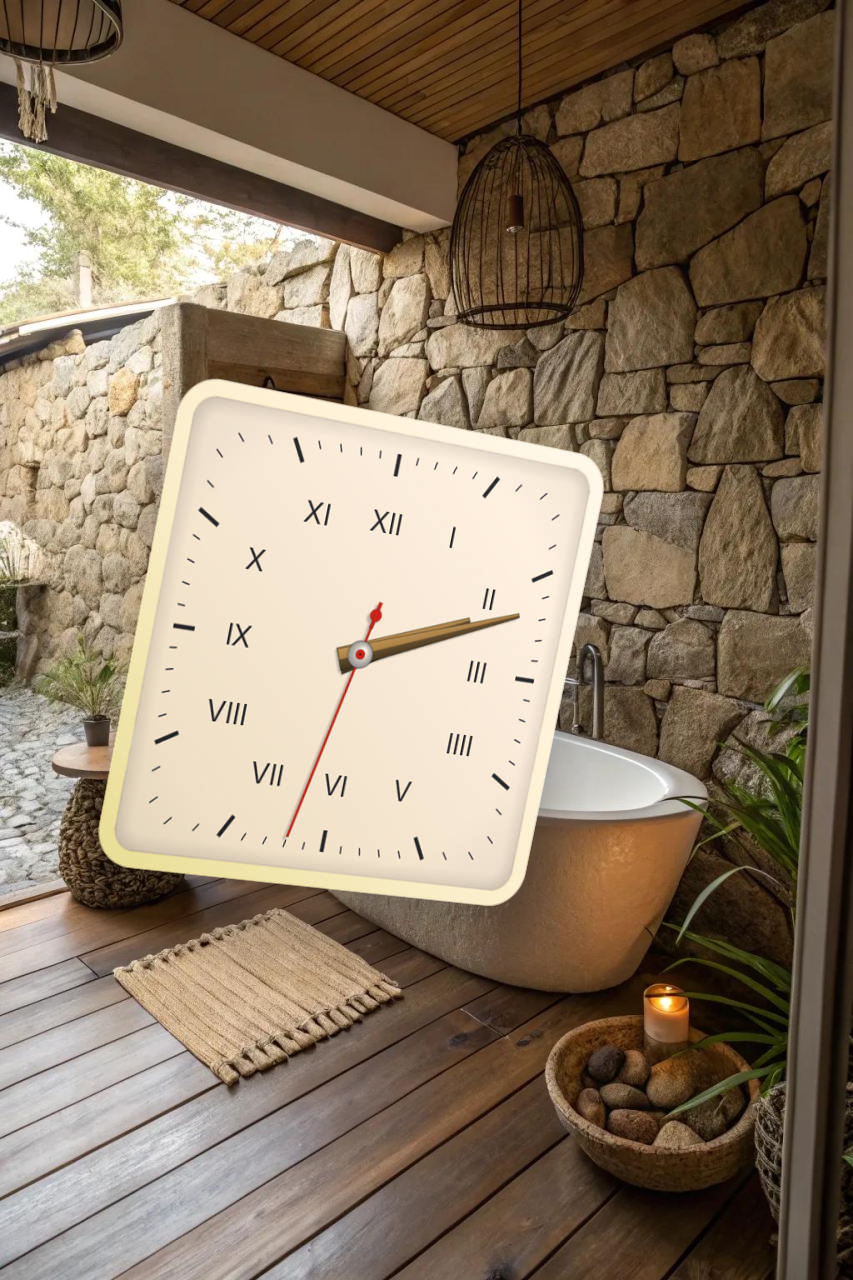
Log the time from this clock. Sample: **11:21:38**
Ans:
**2:11:32**
